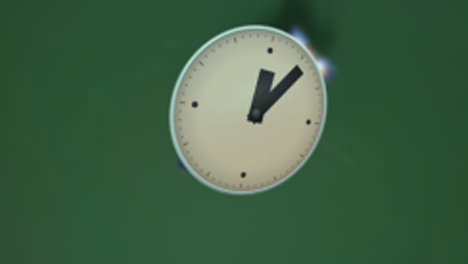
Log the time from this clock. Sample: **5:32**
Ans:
**12:06**
